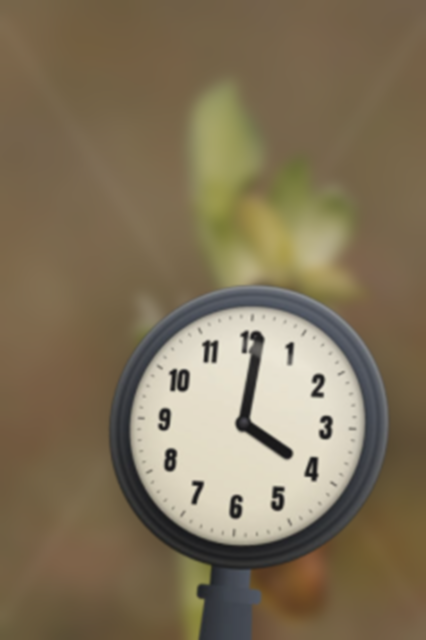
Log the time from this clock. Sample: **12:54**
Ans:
**4:01**
